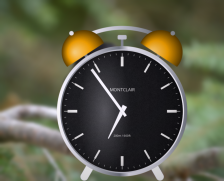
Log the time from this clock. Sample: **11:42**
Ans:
**6:54**
